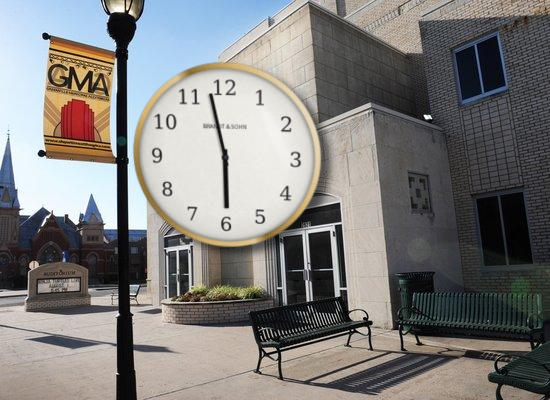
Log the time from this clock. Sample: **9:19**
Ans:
**5:58**
